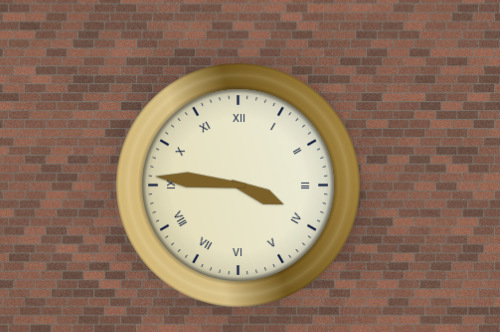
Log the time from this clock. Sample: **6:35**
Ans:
**3:46**
